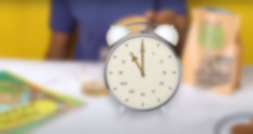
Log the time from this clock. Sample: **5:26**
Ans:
**11:00**
